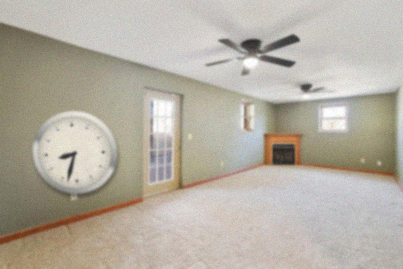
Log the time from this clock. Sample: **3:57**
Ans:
**8:33**
